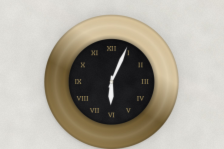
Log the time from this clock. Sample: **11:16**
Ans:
**6:04**
